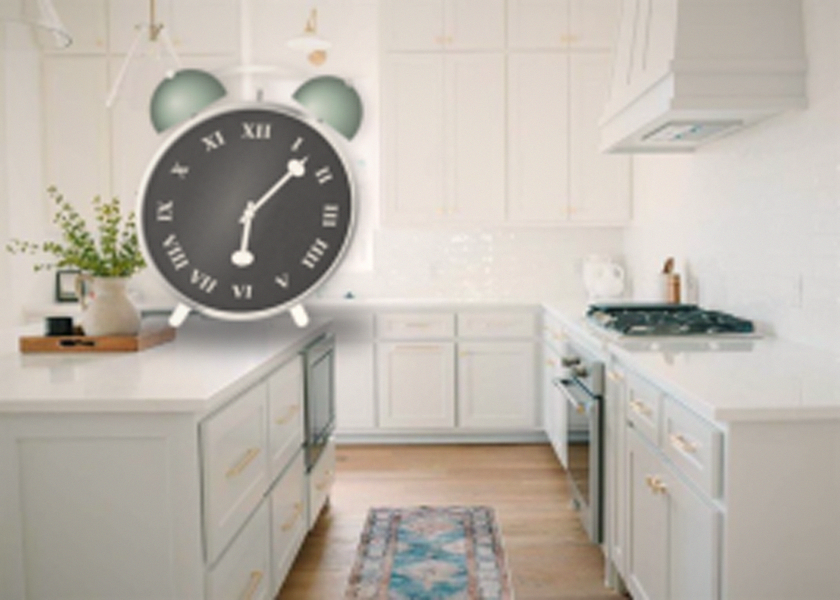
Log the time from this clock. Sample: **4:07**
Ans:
**6:07**
